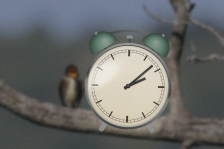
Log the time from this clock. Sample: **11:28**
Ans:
**2:08**
